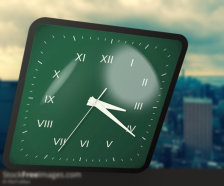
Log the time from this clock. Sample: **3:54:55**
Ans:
**3:20:34**
